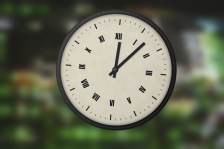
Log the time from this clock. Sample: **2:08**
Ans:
**12:07**
